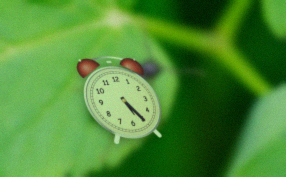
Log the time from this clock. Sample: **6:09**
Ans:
**5:25**
